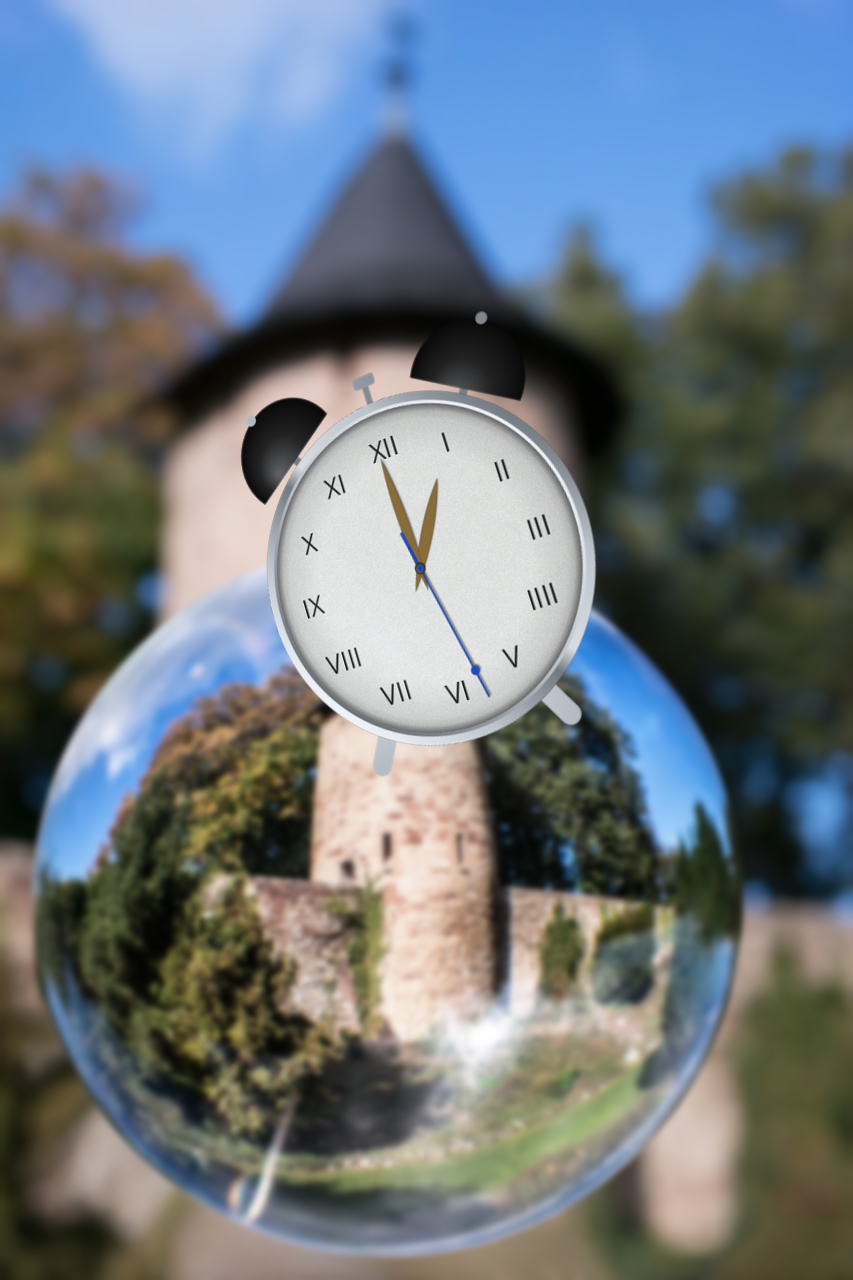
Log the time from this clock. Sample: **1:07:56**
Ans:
**12:59:28**
